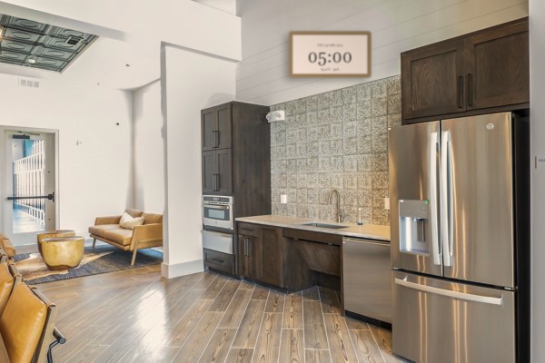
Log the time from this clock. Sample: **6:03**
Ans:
**5:00**
